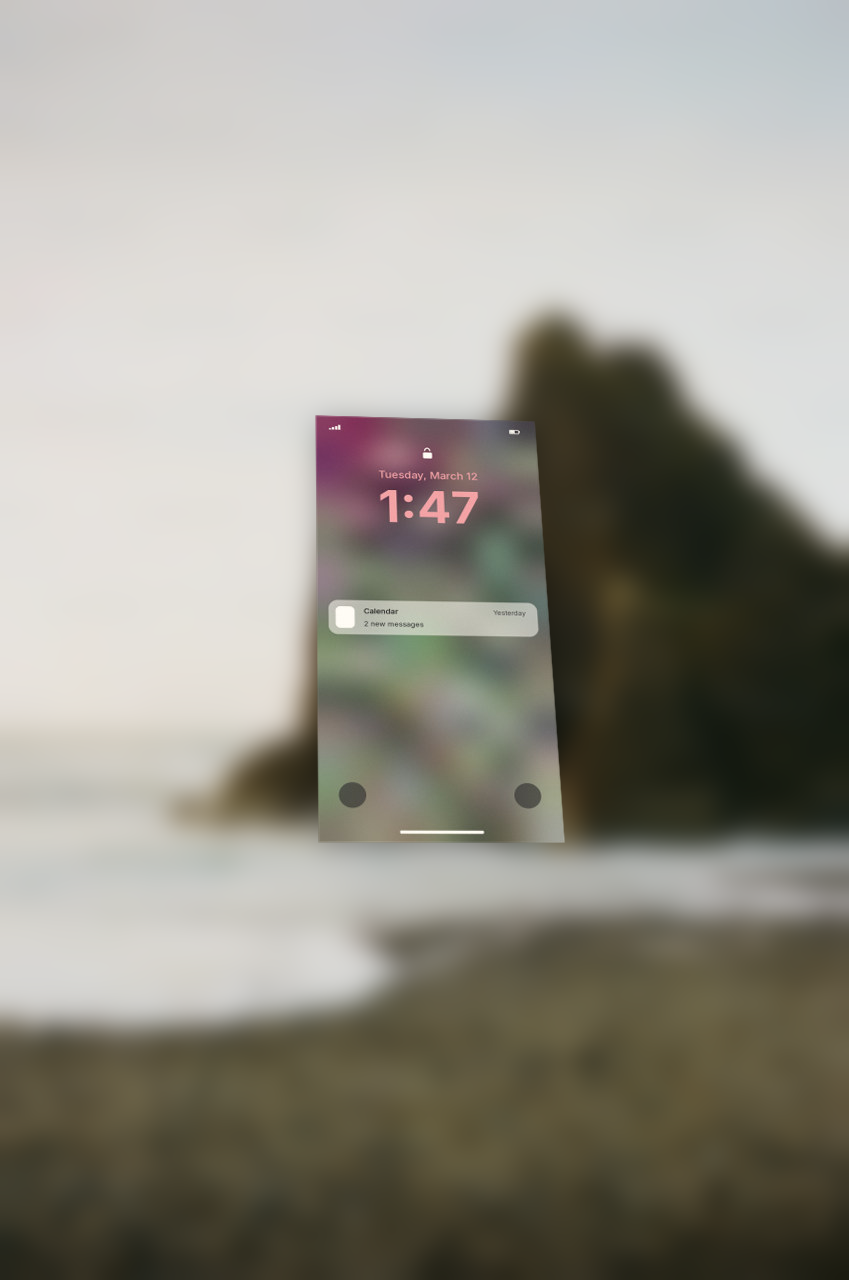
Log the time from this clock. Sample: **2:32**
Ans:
**1:47**
